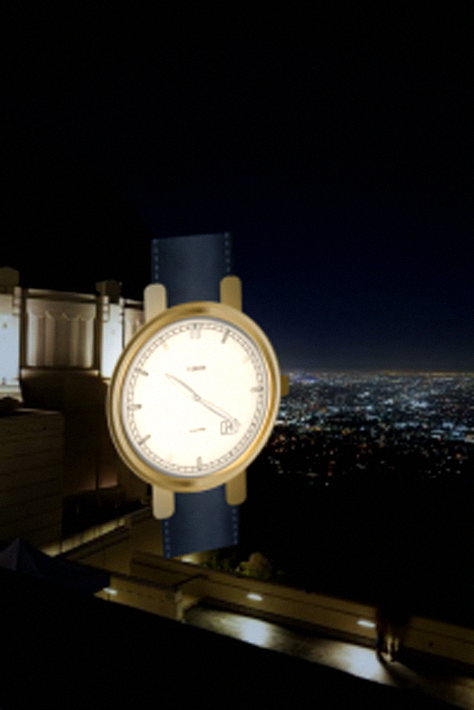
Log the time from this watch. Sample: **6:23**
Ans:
**10:21**
